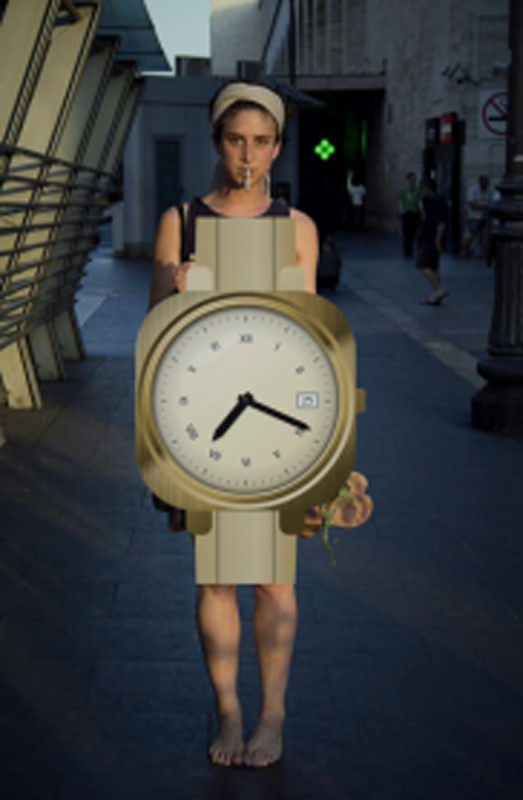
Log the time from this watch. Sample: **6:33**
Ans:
**7:19**
